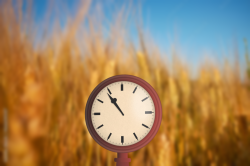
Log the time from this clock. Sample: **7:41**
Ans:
**10:54**
